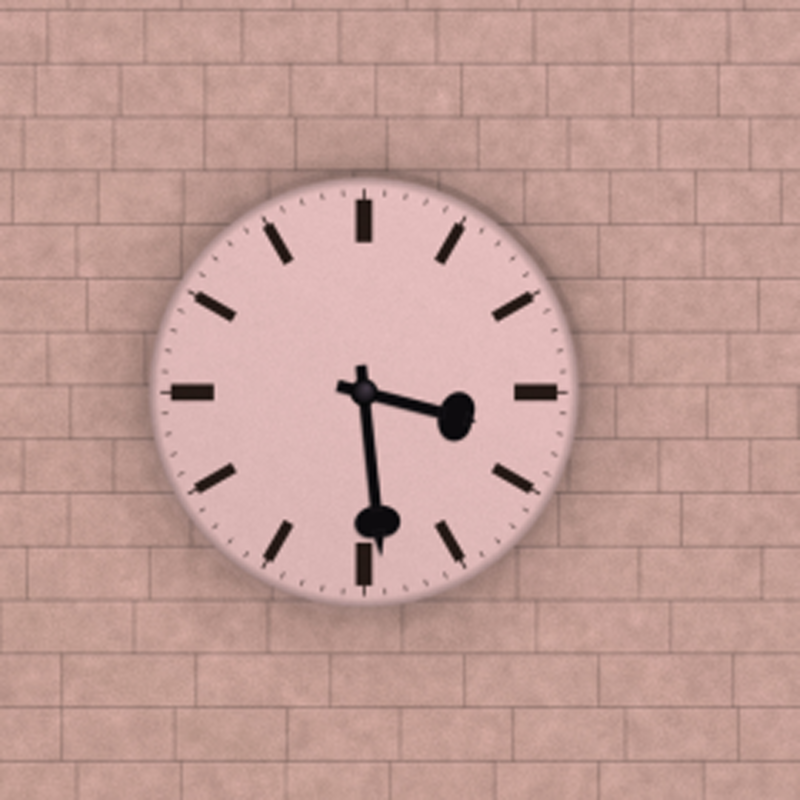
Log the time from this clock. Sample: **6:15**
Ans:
**3:29**
